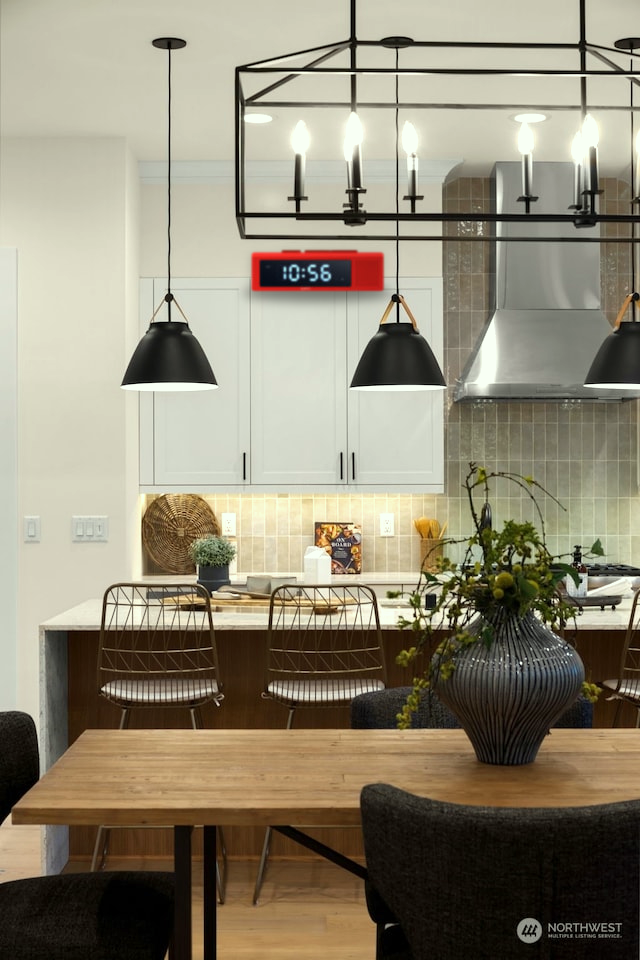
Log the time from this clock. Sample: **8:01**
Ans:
**10:56**
